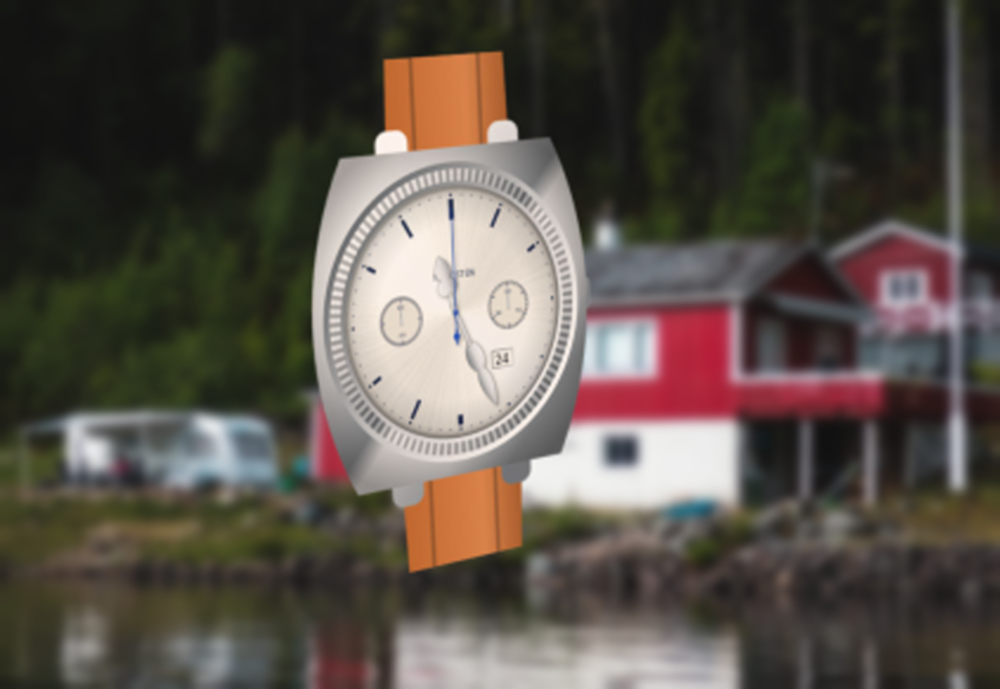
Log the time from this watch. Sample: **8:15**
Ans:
**11:26**
